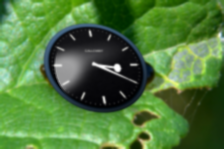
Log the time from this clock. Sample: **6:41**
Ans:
**3:20**
